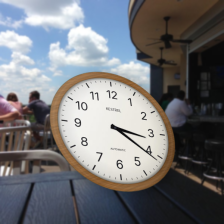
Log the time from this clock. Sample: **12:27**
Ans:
**3:21**
